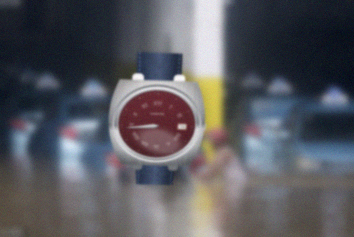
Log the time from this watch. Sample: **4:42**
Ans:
**8:44**
